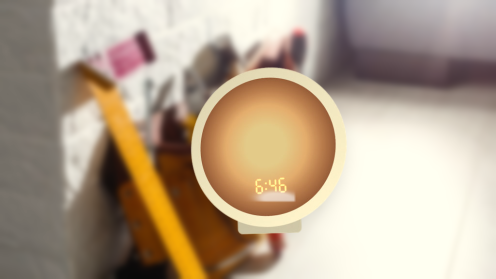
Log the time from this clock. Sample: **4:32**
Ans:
**6:46**
